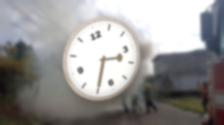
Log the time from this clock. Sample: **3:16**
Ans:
**3:35**
